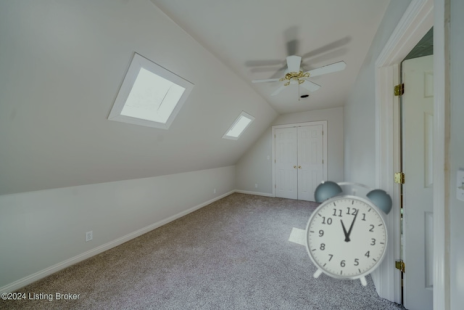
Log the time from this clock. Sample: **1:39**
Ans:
**11:02**
